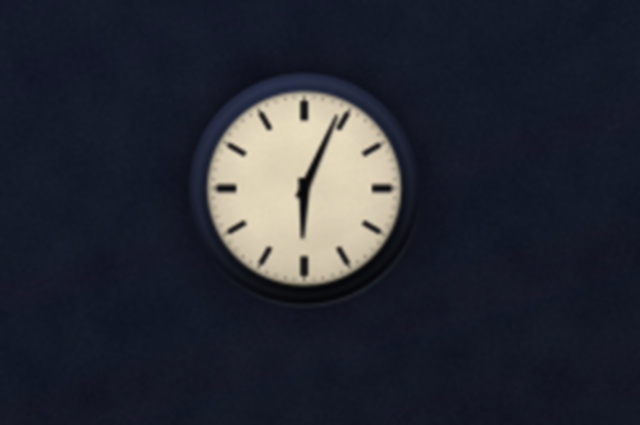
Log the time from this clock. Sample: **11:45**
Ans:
**6:04**
